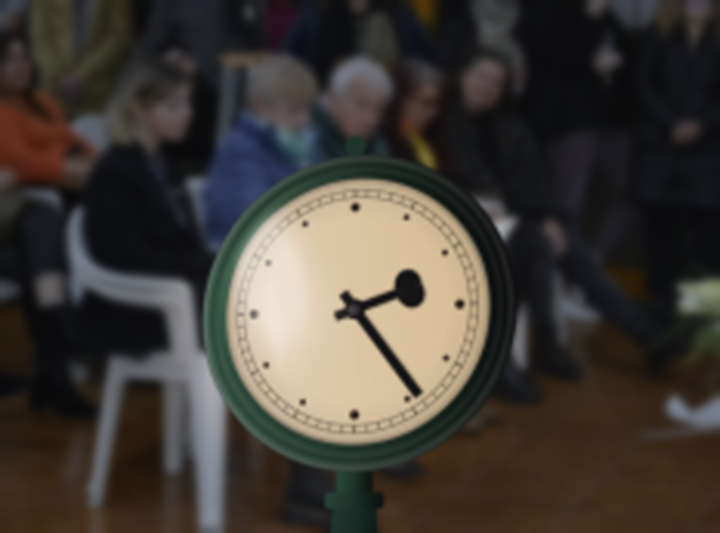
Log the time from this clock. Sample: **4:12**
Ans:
**2:24**
